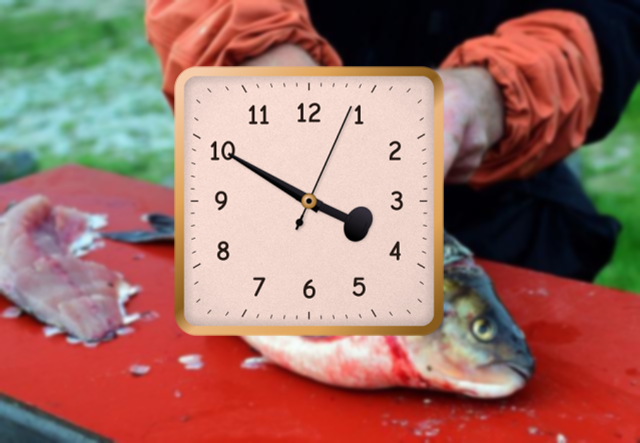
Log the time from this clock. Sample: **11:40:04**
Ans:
**3:50:04**
